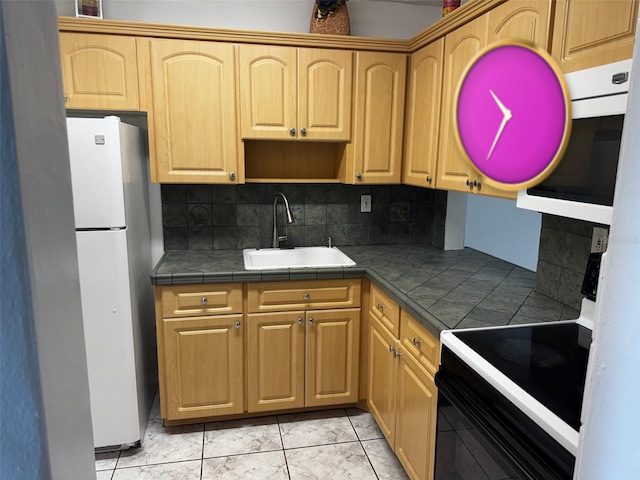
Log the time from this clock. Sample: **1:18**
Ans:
**10:35**
